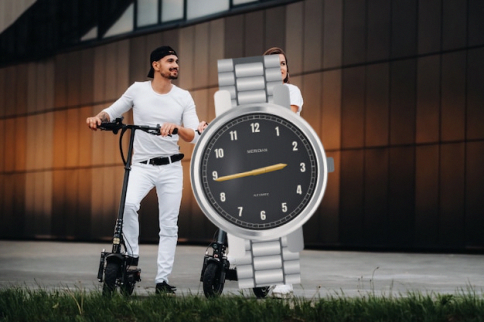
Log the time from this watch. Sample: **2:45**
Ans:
**2:44**
